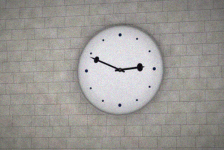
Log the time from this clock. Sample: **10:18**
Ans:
**2:49**
